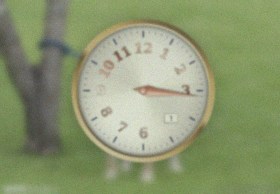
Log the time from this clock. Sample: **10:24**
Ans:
**3:16**
